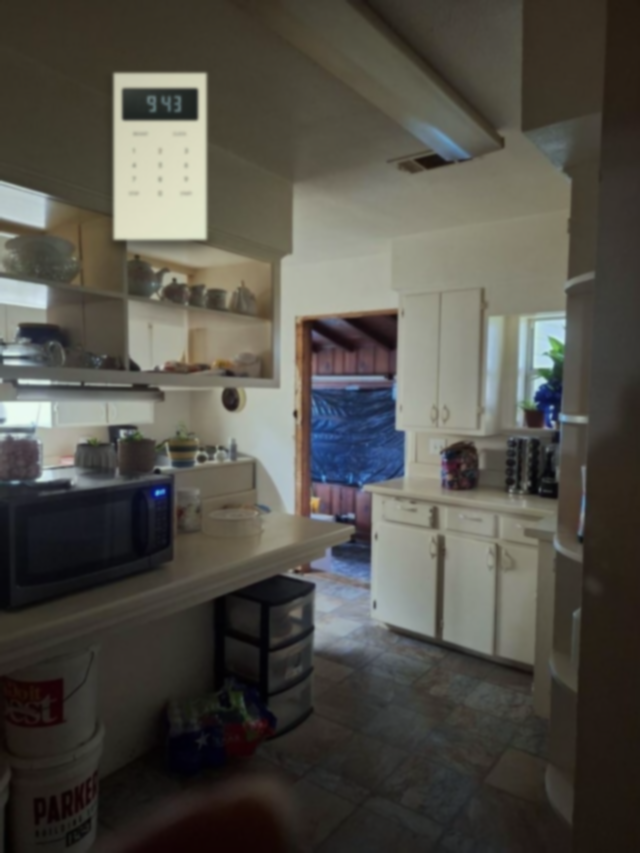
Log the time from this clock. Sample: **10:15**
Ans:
**9:43**
